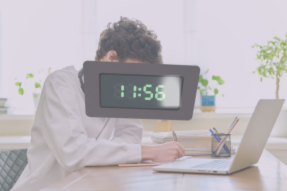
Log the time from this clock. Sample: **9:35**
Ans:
**11:56**
